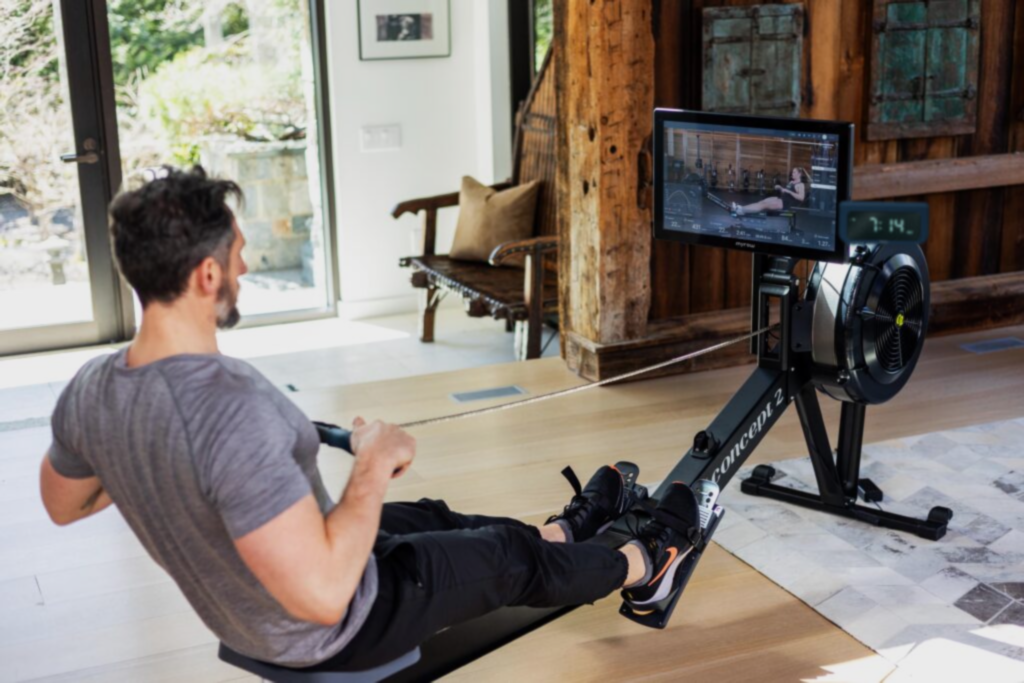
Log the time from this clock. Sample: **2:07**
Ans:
**7:14**
